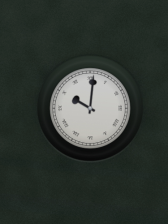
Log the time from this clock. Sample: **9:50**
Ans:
**10:01**
